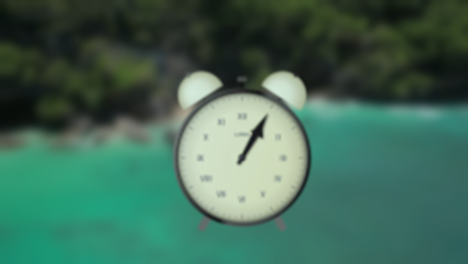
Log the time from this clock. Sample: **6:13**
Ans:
**1:05**
